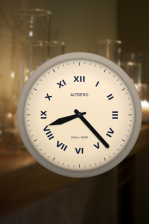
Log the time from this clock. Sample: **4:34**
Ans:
**8:23**
